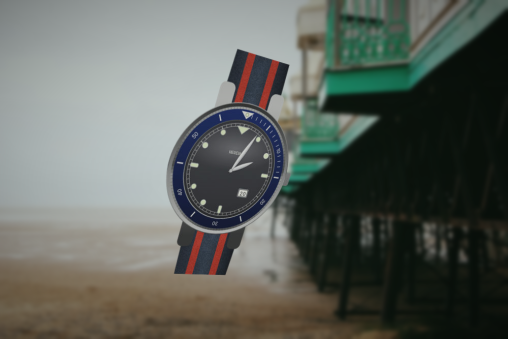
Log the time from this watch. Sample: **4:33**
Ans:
**2:04**
